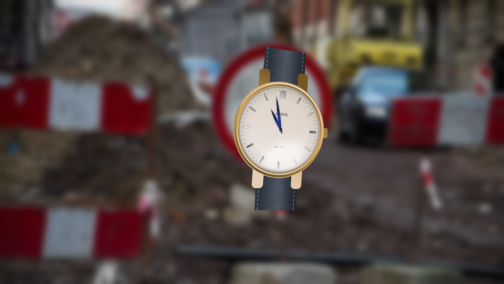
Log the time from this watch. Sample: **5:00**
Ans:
**10:58**
